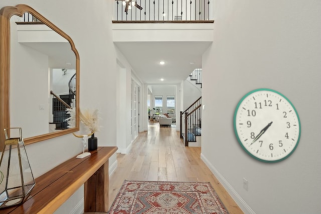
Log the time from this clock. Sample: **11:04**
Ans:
**7:38**
